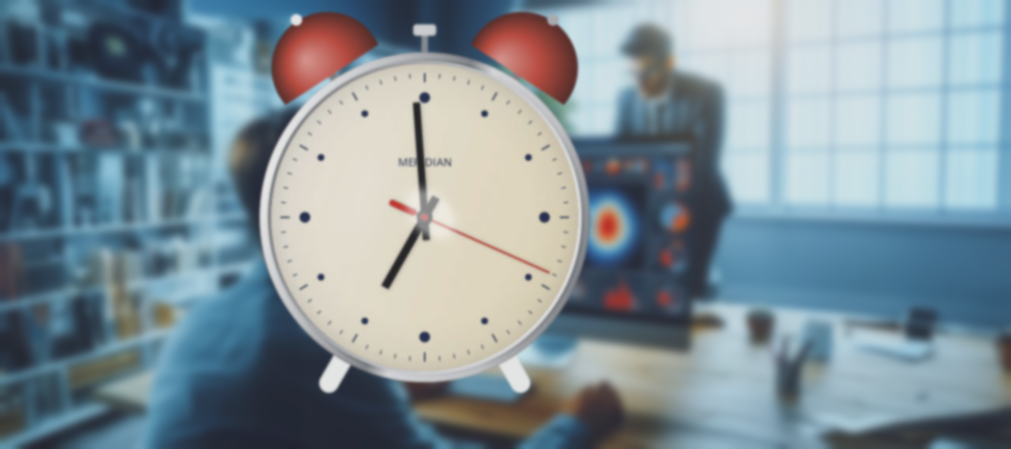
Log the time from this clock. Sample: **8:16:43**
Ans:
**6:59:19**
